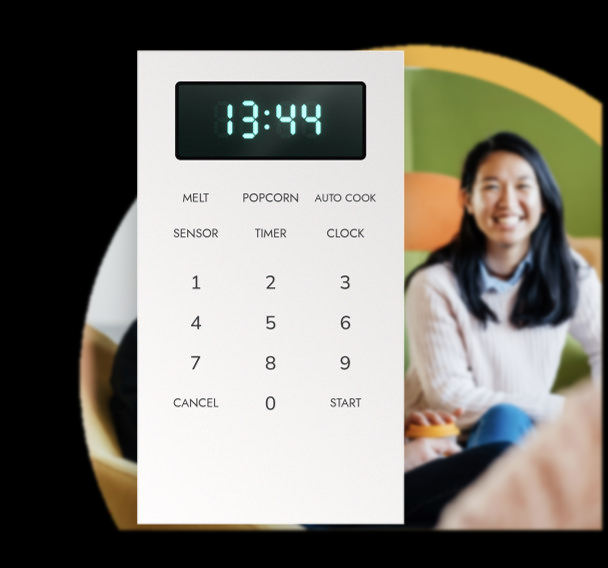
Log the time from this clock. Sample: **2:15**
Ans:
**13:44**
